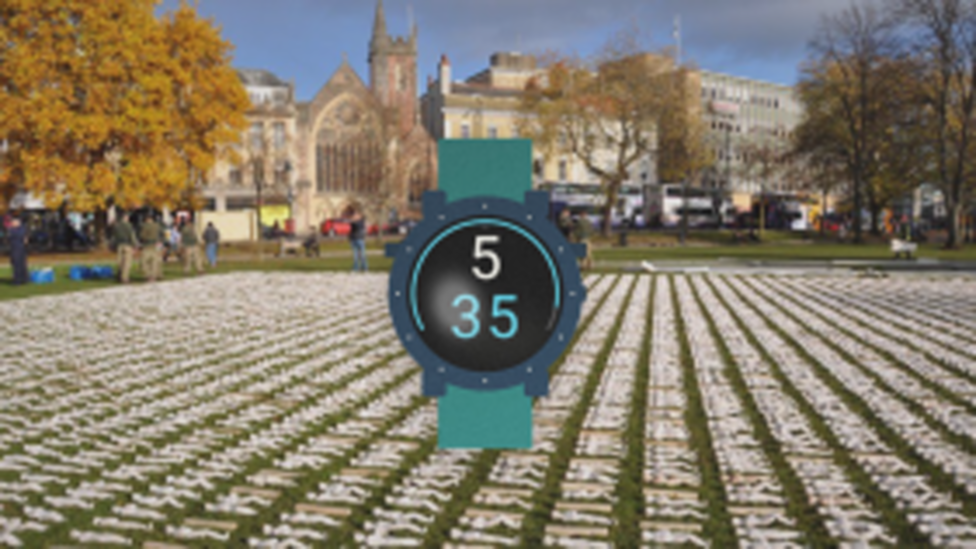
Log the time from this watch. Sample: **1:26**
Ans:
**5:35**
